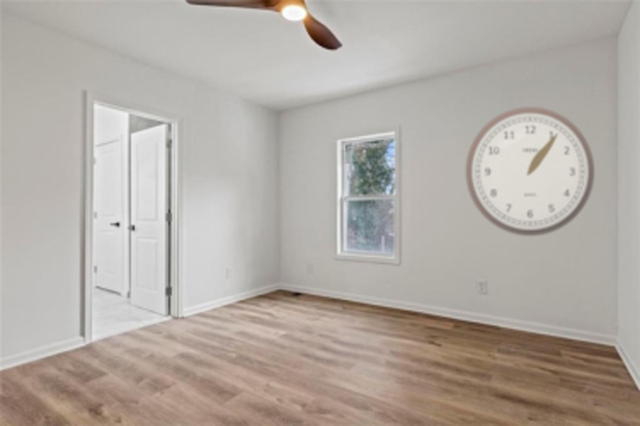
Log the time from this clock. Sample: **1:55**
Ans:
**1:06**
